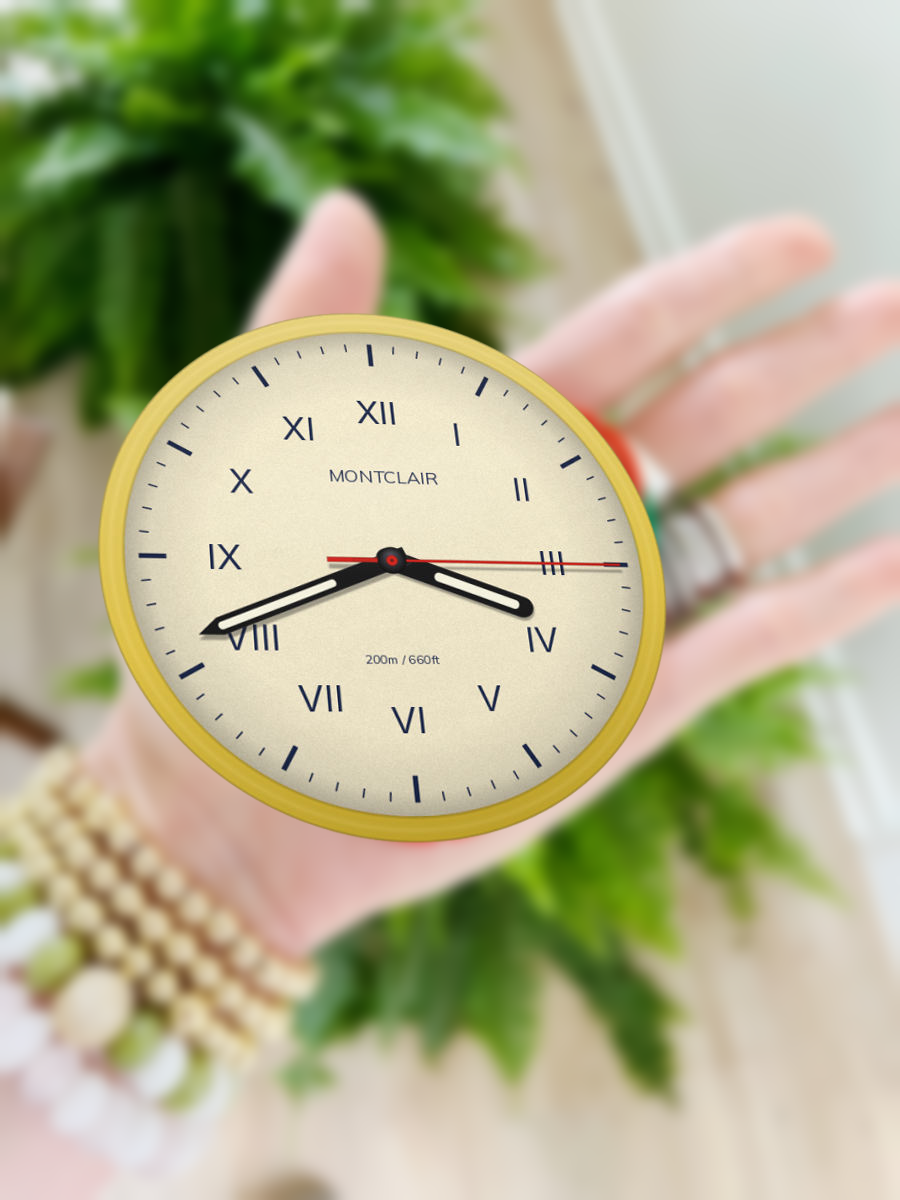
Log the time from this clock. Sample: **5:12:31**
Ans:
**3:41:15**
